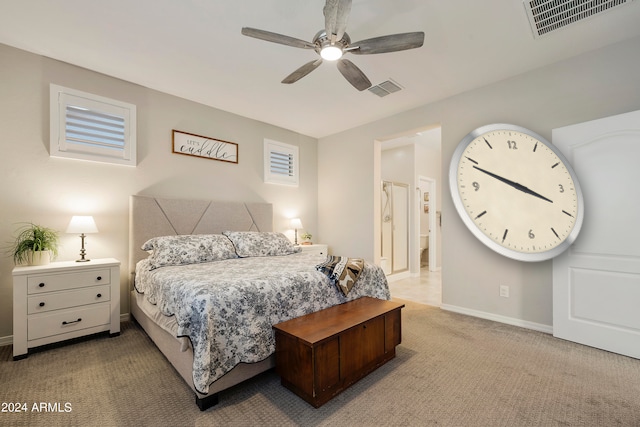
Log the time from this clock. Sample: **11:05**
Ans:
**3:49**
